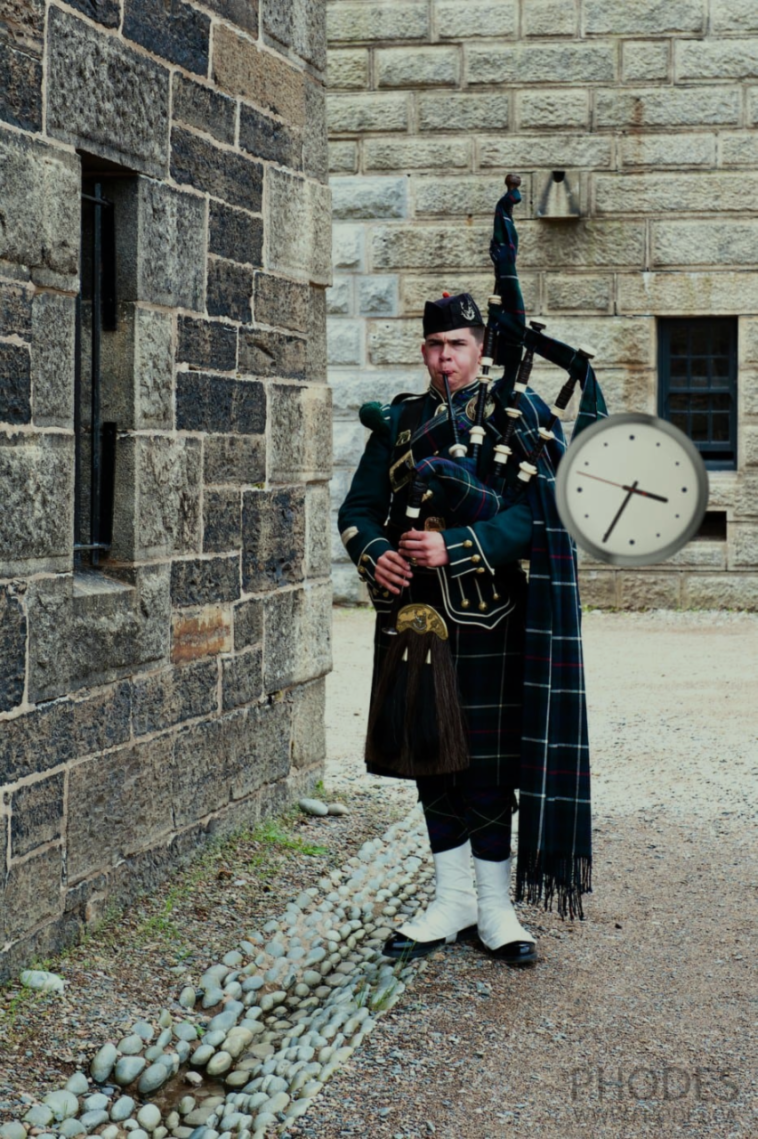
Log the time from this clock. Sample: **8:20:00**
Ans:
**3:34:48**
